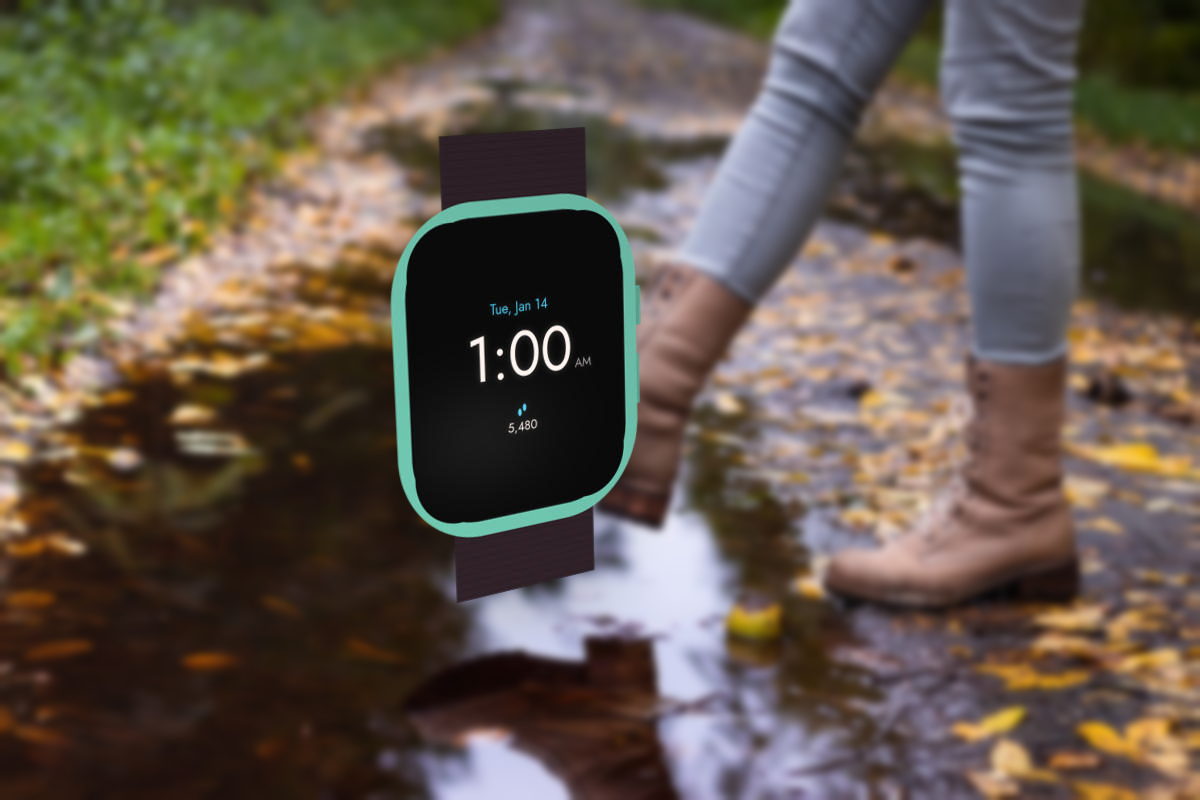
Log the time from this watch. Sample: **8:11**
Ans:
**1:00**
